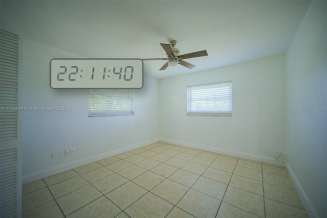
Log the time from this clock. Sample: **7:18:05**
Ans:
**22:11:40**
